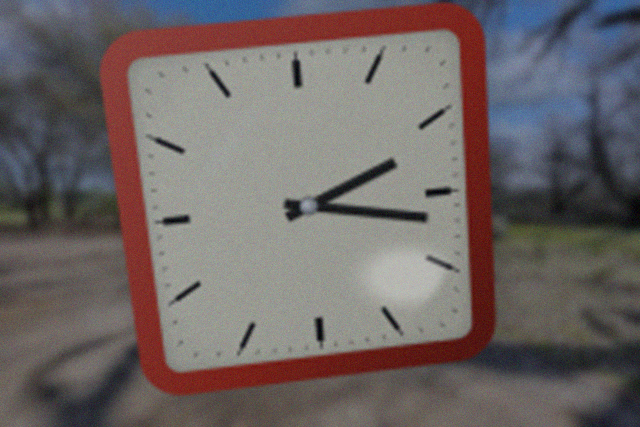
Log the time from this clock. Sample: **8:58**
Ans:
**2:17**
